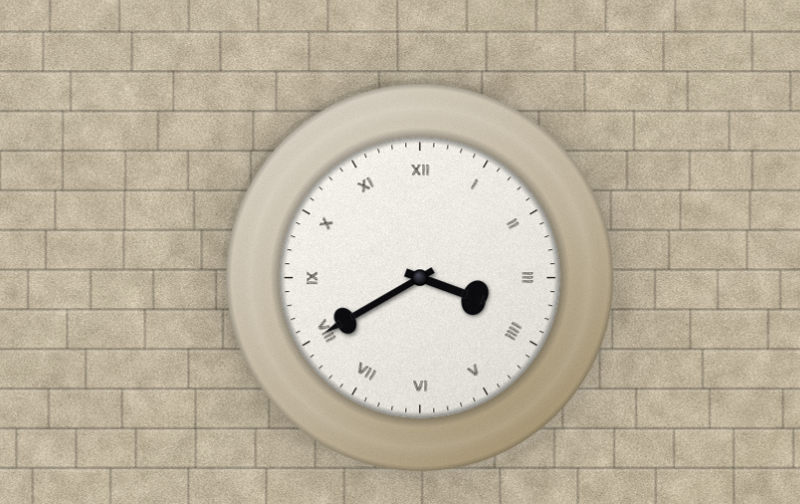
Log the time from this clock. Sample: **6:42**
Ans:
**3:40**
